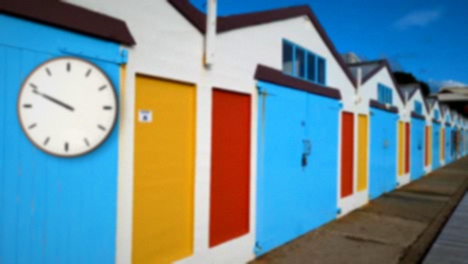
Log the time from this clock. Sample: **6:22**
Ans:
**9:49**
